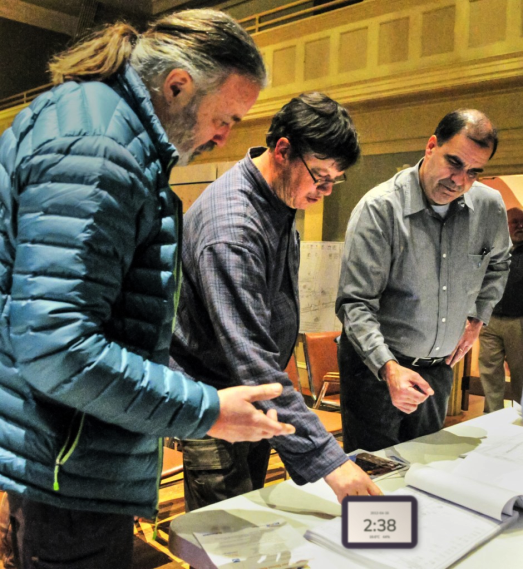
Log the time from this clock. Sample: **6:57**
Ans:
**2:38**
